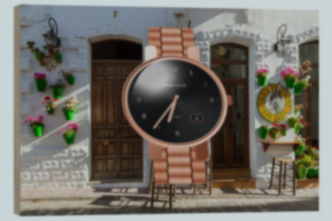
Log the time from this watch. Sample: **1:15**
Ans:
**6:36**
